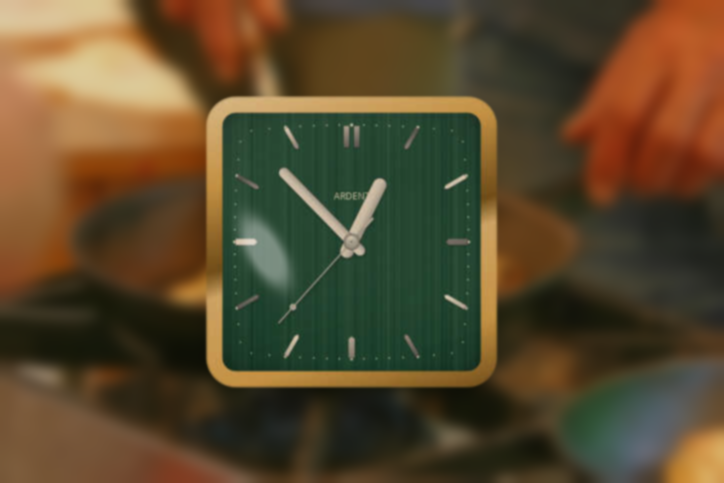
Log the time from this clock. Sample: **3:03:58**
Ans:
**12:52:37**
